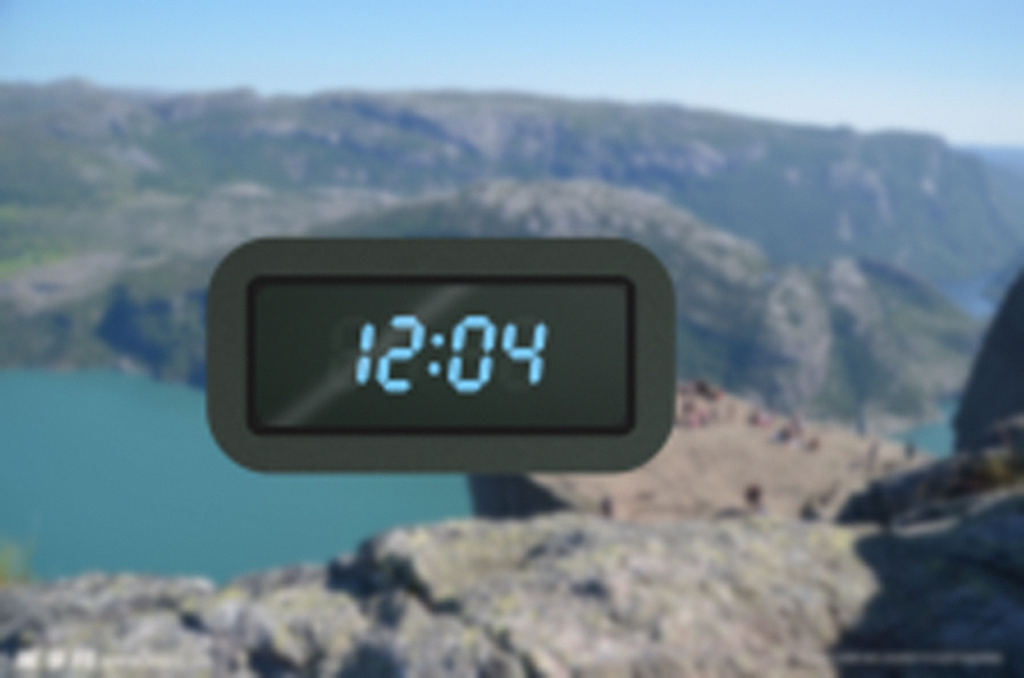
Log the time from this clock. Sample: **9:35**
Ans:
**12:04**
